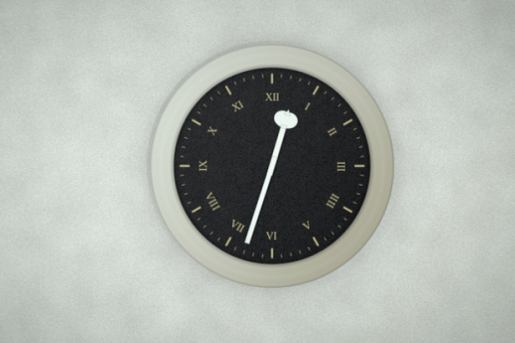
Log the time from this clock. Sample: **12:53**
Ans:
**12:33**
